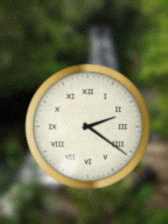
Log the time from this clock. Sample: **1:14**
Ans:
**2:21**
